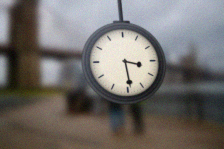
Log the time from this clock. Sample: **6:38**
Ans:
**3:29**
